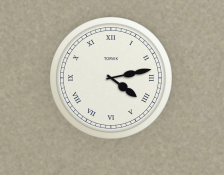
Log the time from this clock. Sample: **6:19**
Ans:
**4:13**
